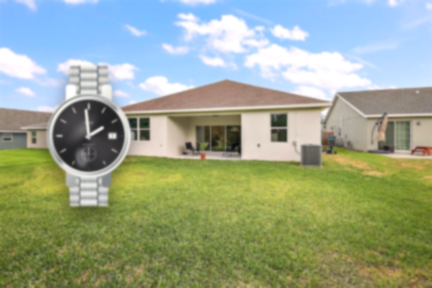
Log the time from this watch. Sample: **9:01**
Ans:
**1:59**
